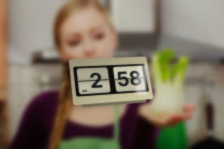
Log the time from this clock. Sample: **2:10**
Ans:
**2:58**
